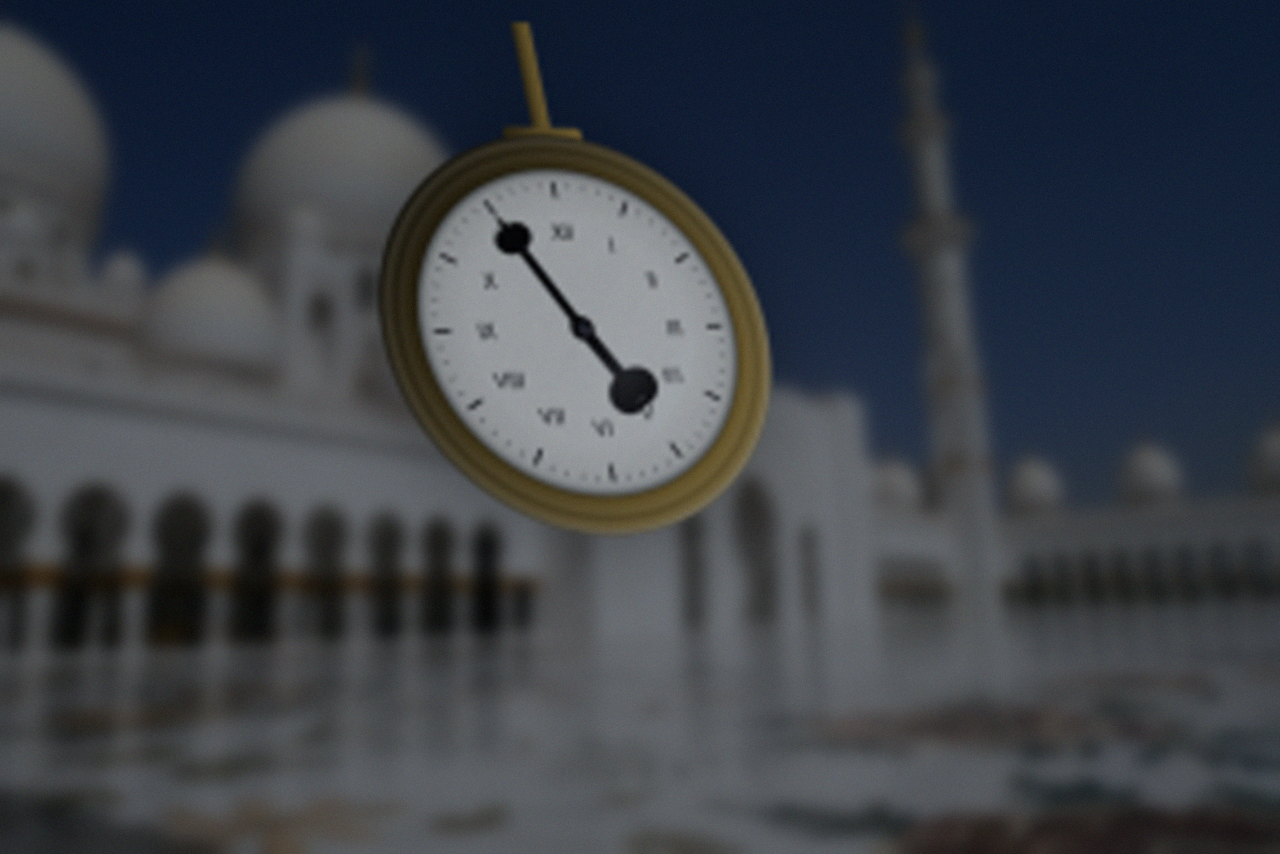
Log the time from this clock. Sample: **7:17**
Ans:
**4:55**
